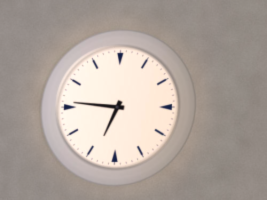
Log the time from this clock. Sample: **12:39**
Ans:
**6:46**
